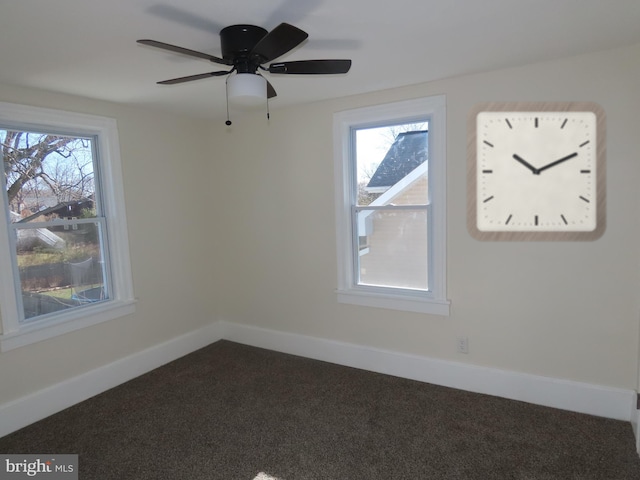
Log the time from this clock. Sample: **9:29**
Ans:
**10:11**
